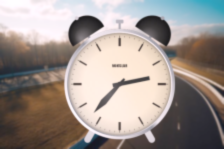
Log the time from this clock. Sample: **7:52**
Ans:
**2:37**
